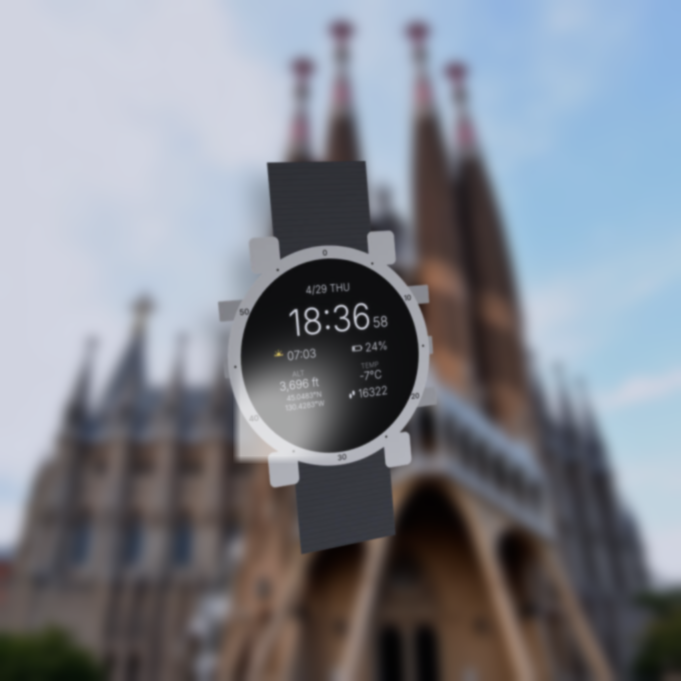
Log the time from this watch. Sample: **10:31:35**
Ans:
**18:36:58**
